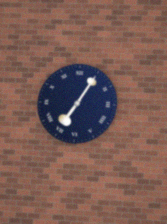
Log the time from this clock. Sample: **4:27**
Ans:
**7:05**
